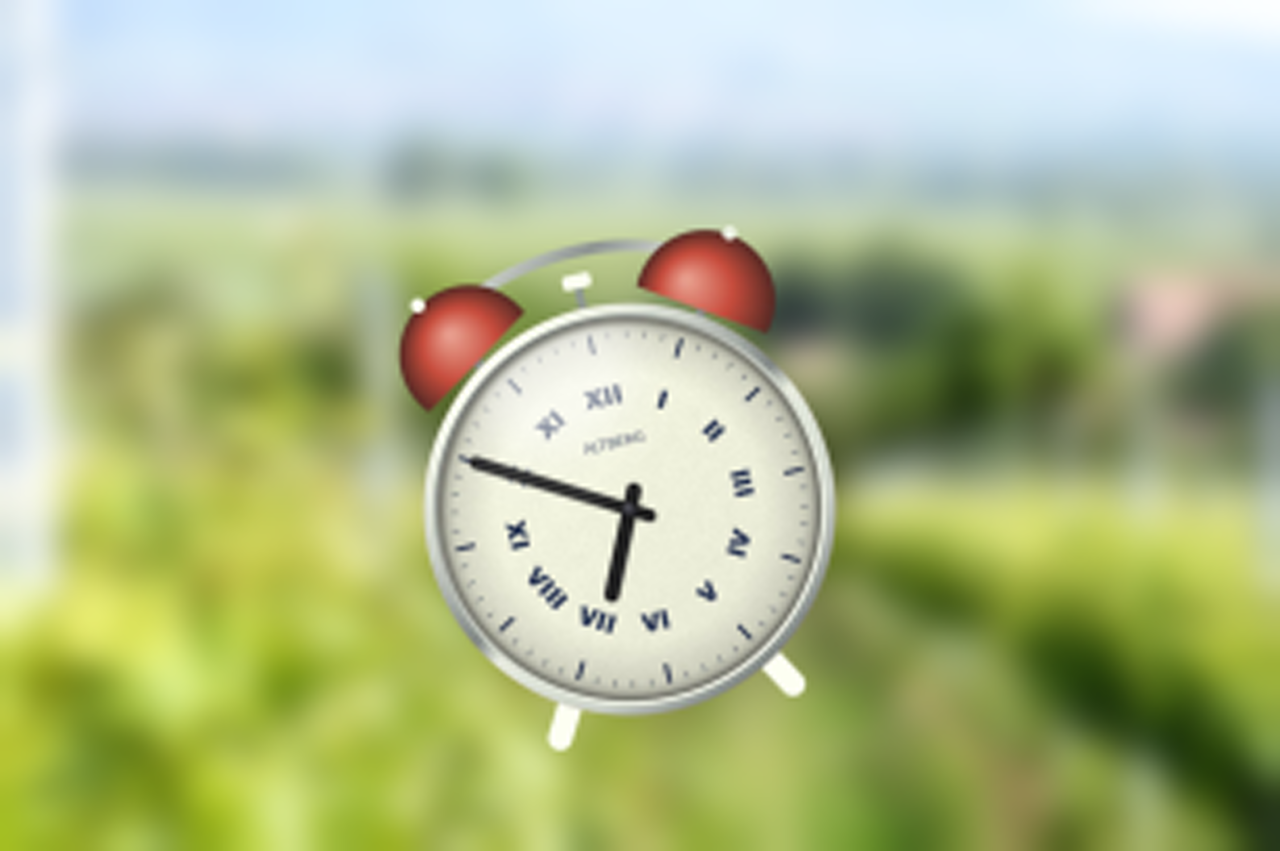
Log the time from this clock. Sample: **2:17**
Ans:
**6:50**
